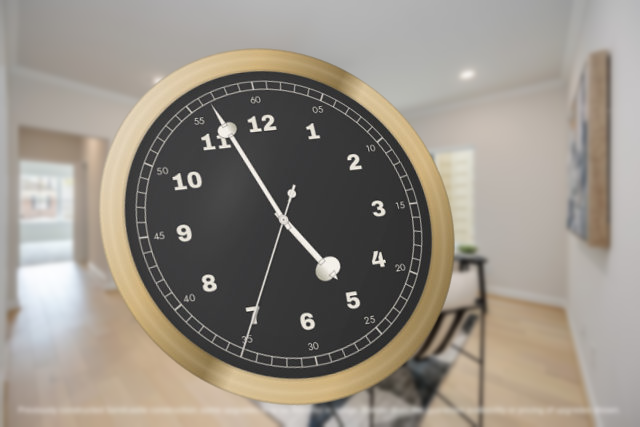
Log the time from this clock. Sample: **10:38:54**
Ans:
**4:56:35**
